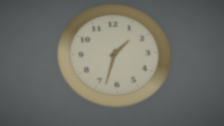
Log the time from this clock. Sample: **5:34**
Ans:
**1:33**
